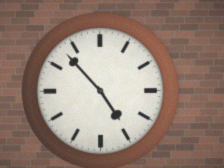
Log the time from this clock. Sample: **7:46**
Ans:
**4:53**
